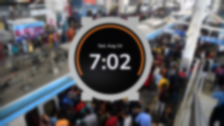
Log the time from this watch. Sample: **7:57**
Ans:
**7:02**
